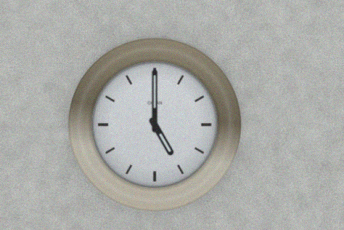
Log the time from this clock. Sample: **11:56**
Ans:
**5:00**
